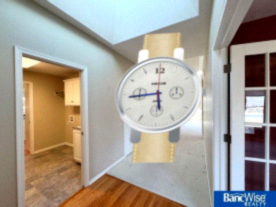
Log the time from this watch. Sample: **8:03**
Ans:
**5:44**
